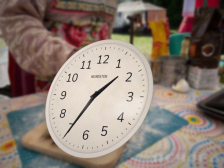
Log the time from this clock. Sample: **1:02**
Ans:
**1:35**
